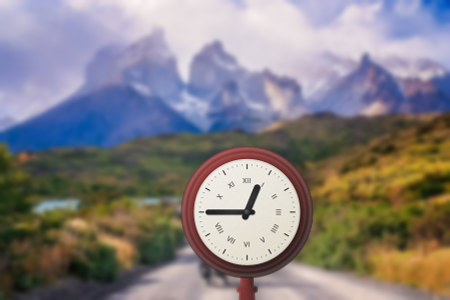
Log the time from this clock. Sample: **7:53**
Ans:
**12:45**
